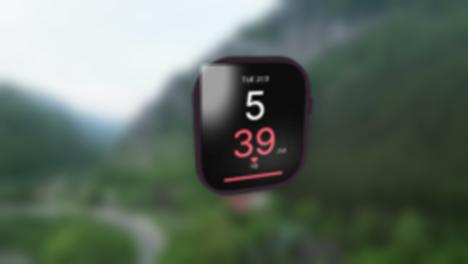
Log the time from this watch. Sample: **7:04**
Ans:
**5:39**
